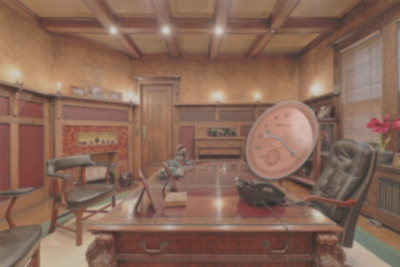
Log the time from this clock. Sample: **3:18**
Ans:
**9:20**
